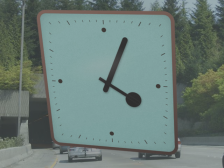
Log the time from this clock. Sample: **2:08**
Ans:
**4:04**
